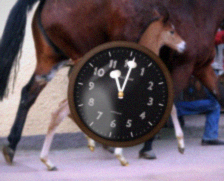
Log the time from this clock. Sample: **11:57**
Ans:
**11:01**
